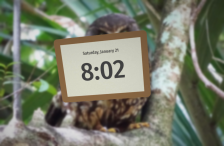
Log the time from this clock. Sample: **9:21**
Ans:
**8:02**
